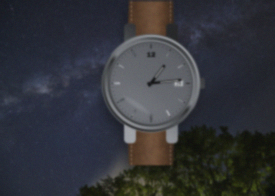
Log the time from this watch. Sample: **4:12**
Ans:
**1:14**
